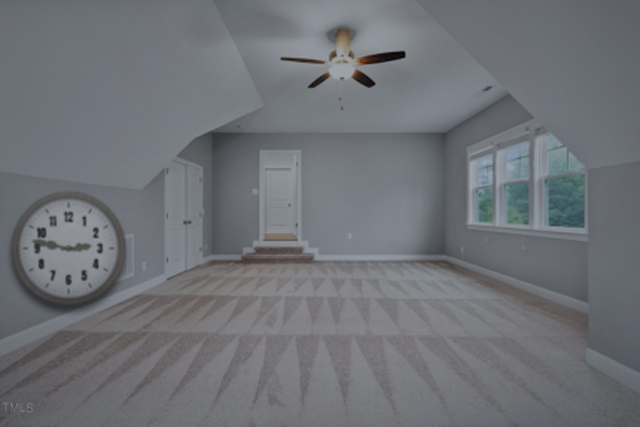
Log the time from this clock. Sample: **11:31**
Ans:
**2:47**
